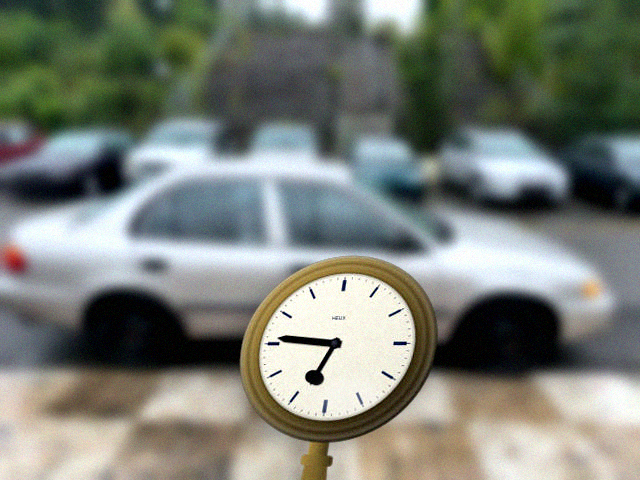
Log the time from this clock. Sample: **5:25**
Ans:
**6:46**
